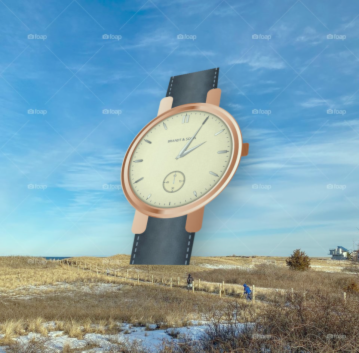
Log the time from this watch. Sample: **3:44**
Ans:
**2:05**
